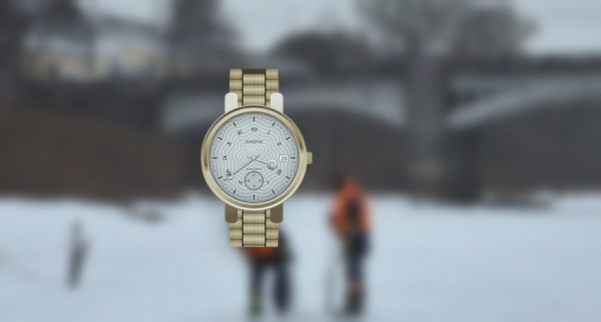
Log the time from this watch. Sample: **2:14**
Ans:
**3:39**
